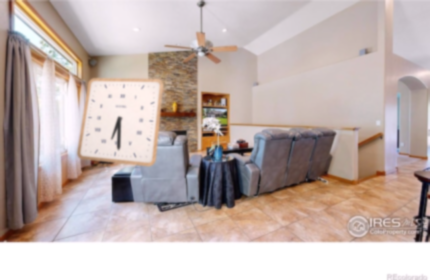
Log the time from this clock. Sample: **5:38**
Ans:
**6:29**
